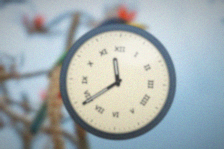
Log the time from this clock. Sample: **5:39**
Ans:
**11:39**
